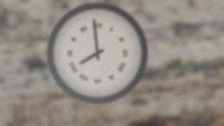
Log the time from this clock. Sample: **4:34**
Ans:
**7:59**
